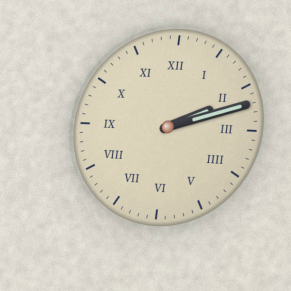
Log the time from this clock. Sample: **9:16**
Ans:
**2:12**
